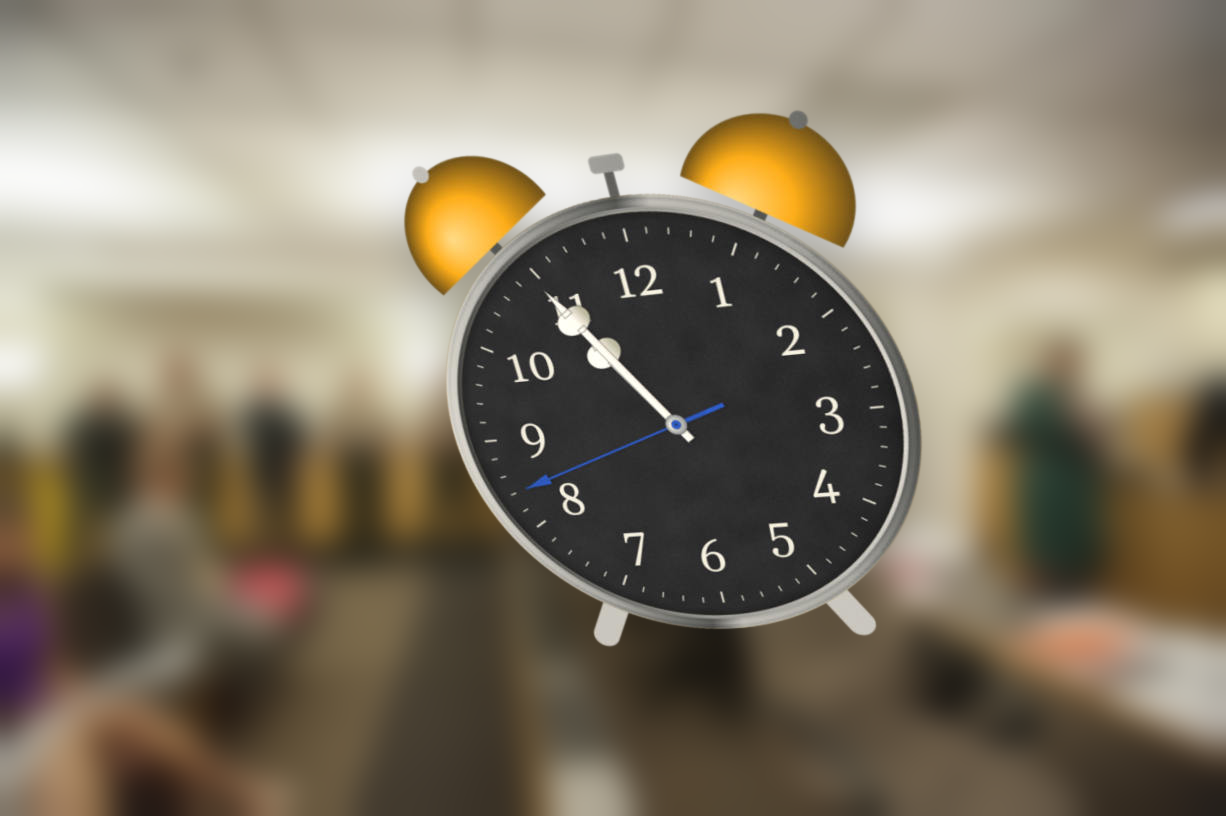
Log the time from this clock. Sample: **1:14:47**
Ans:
**10:54:42**
